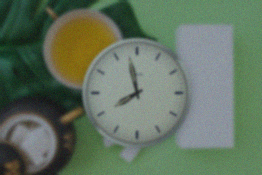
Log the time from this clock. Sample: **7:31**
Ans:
**7:58**
